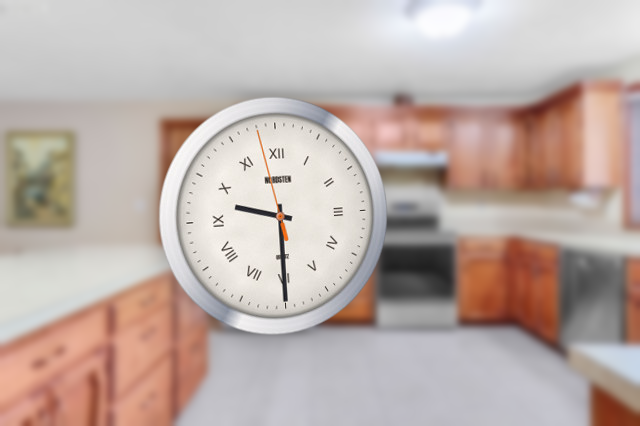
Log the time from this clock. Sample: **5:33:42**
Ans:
**9:29:58**
